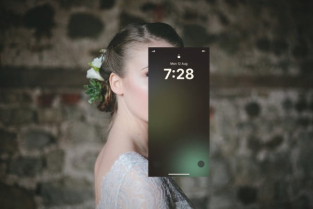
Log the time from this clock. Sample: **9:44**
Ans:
**7:28**
